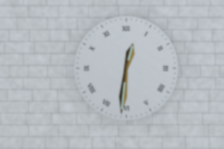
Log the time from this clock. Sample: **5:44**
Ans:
**12:31**
